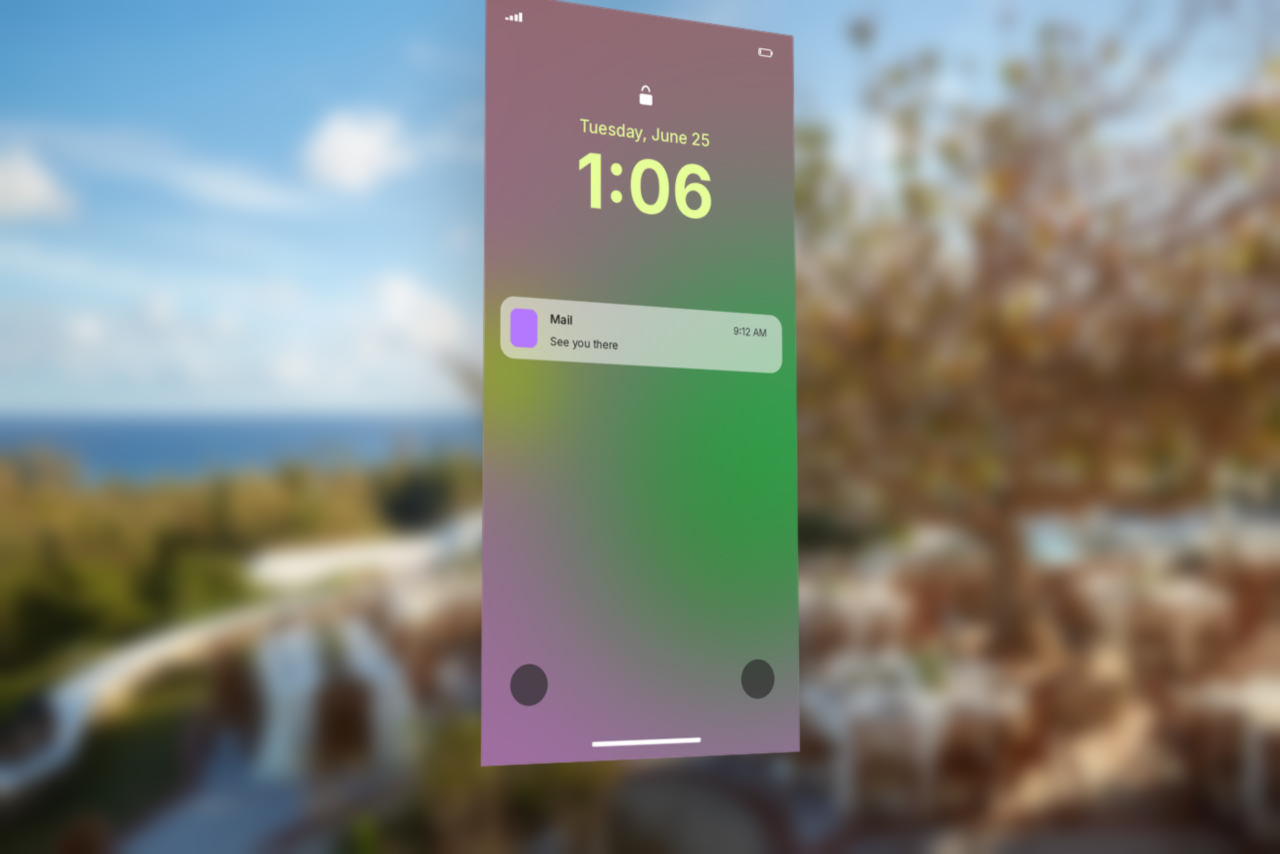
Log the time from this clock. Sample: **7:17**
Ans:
**1:06**
